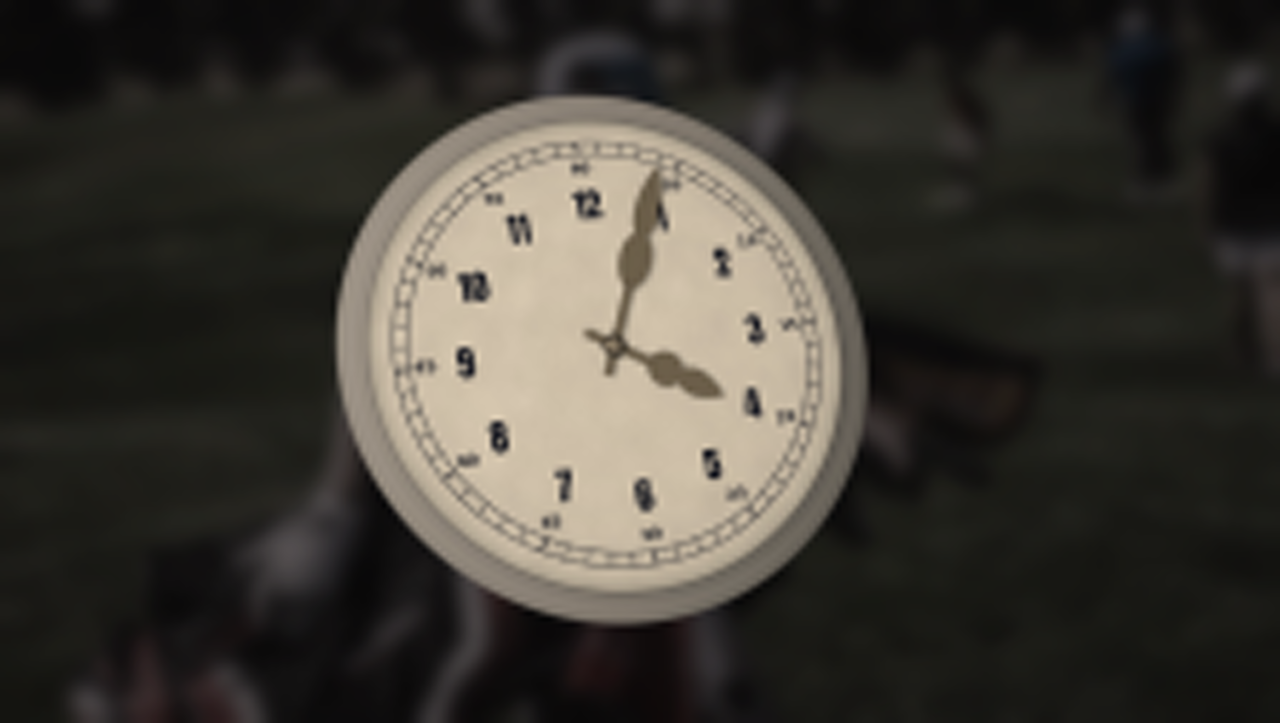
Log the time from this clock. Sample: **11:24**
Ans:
**4:04**
